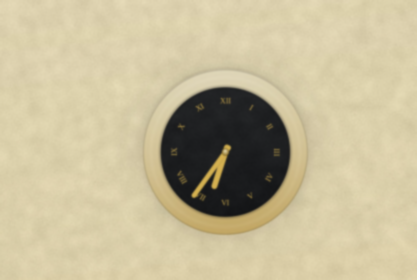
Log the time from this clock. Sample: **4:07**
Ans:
**6:36**
